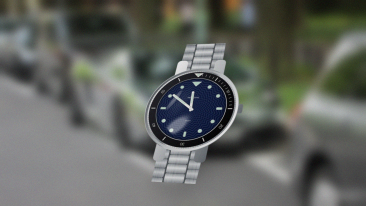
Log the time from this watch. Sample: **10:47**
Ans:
**11:51**
